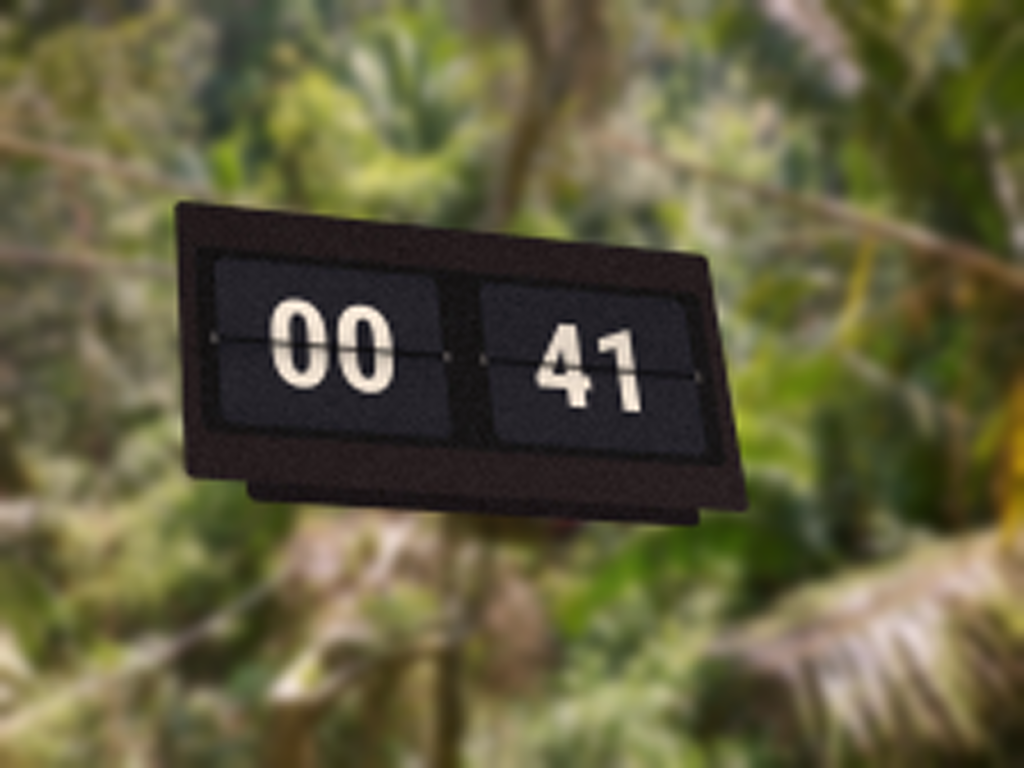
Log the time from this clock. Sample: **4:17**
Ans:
**0:41**
